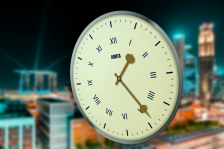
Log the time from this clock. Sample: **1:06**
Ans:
**1:24**
